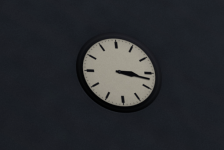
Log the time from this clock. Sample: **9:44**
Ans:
**3:17**
